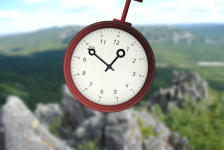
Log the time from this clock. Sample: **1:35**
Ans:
**12:49**
